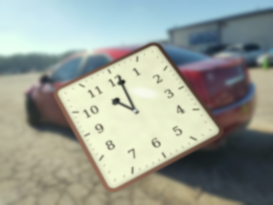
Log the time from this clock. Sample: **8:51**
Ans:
**11:01**
